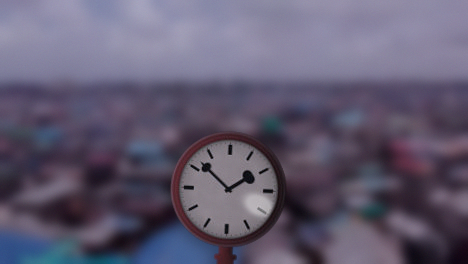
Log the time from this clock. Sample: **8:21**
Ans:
**1:52**
